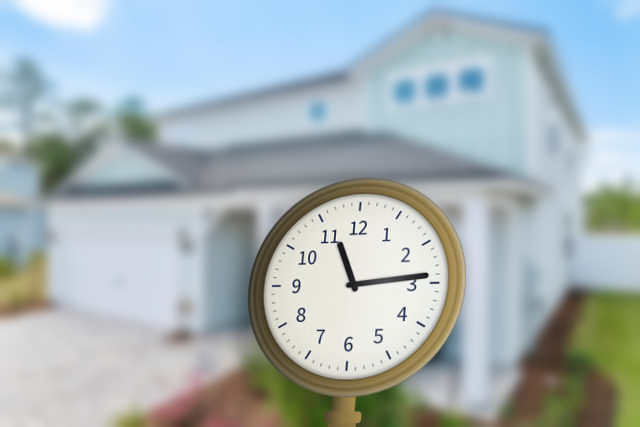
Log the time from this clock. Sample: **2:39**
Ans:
**11:14**
